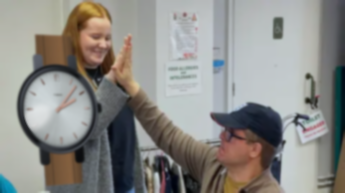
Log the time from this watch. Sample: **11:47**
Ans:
**2:07**
